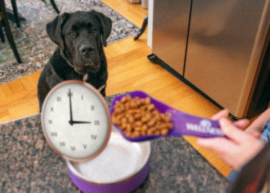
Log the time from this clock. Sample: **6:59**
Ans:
**3:00**
